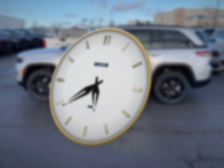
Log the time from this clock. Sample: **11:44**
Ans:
**5:39**
